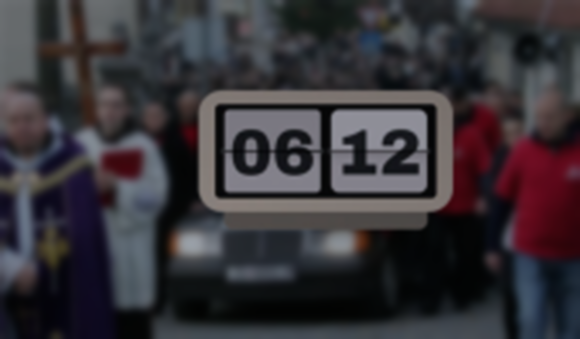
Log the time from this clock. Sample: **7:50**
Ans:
**6:12**
